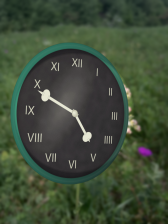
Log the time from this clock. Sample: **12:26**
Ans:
**4:49**
